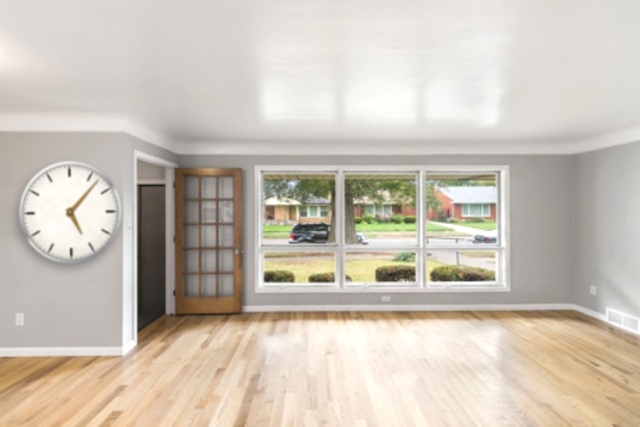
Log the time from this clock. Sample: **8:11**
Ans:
**5:07**
